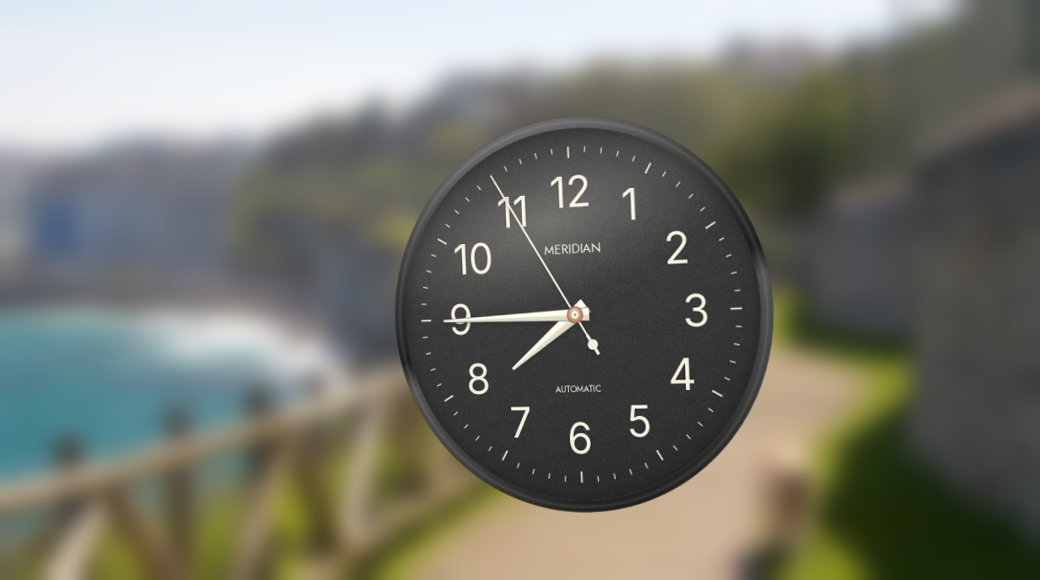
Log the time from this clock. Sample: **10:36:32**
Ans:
**7:44:55**
